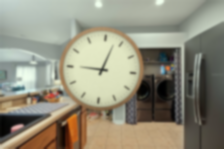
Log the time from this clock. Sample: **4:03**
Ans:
**9:03**
